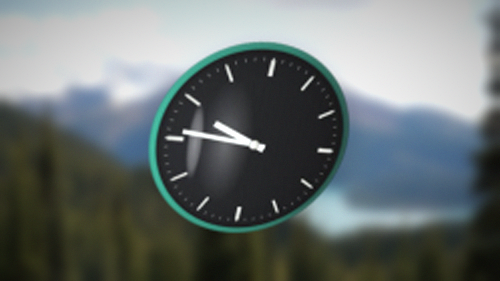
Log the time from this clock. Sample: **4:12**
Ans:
**9:46**
